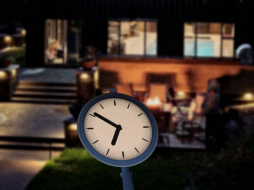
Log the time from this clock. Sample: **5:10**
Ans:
**6:51**
